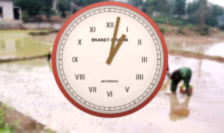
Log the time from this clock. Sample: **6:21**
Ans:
**1:02**
